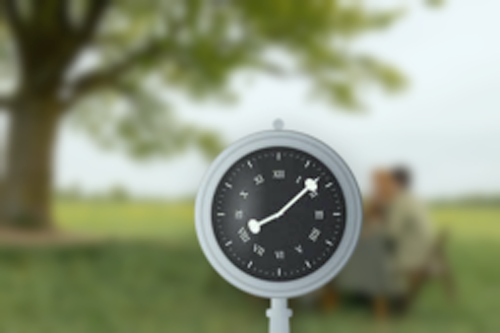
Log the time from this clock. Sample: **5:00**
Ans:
**8:08**
